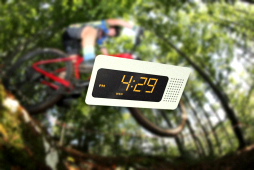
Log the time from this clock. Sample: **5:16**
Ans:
**4:29**
